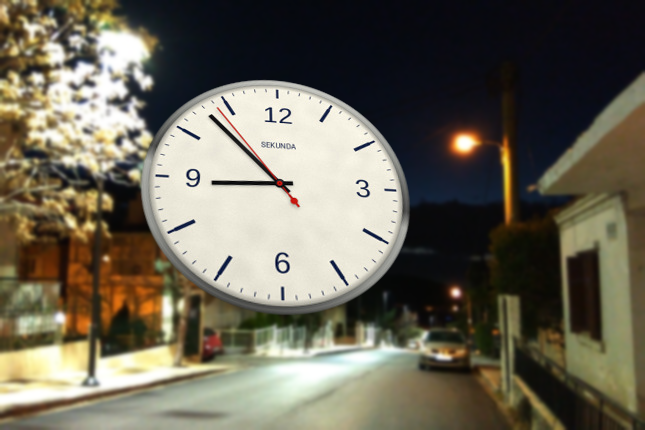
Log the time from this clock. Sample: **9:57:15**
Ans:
**8:52:54**
